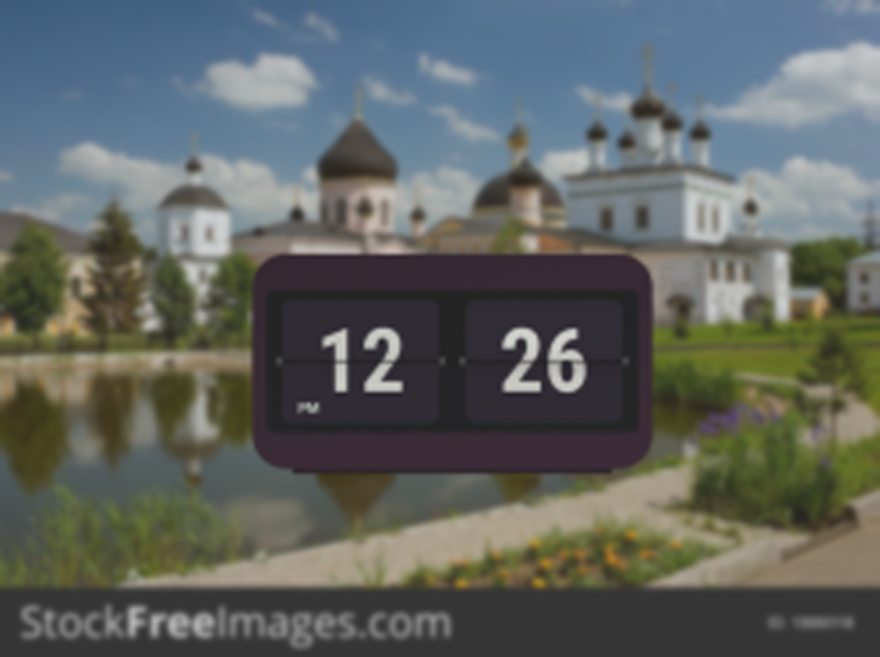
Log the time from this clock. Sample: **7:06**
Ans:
**12:26**
